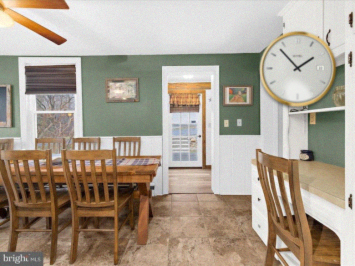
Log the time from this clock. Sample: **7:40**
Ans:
**1:53**
